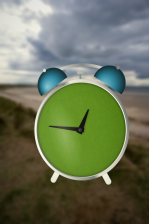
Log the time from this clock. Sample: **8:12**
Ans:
**12:46**
